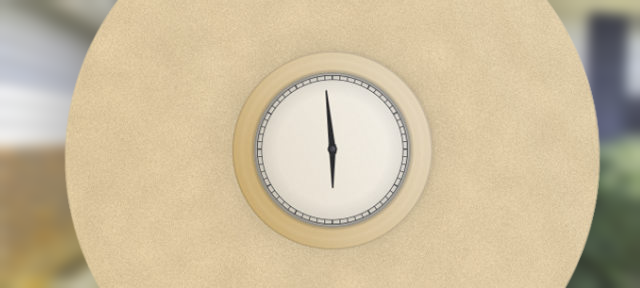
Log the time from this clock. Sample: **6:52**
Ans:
**5:59**
